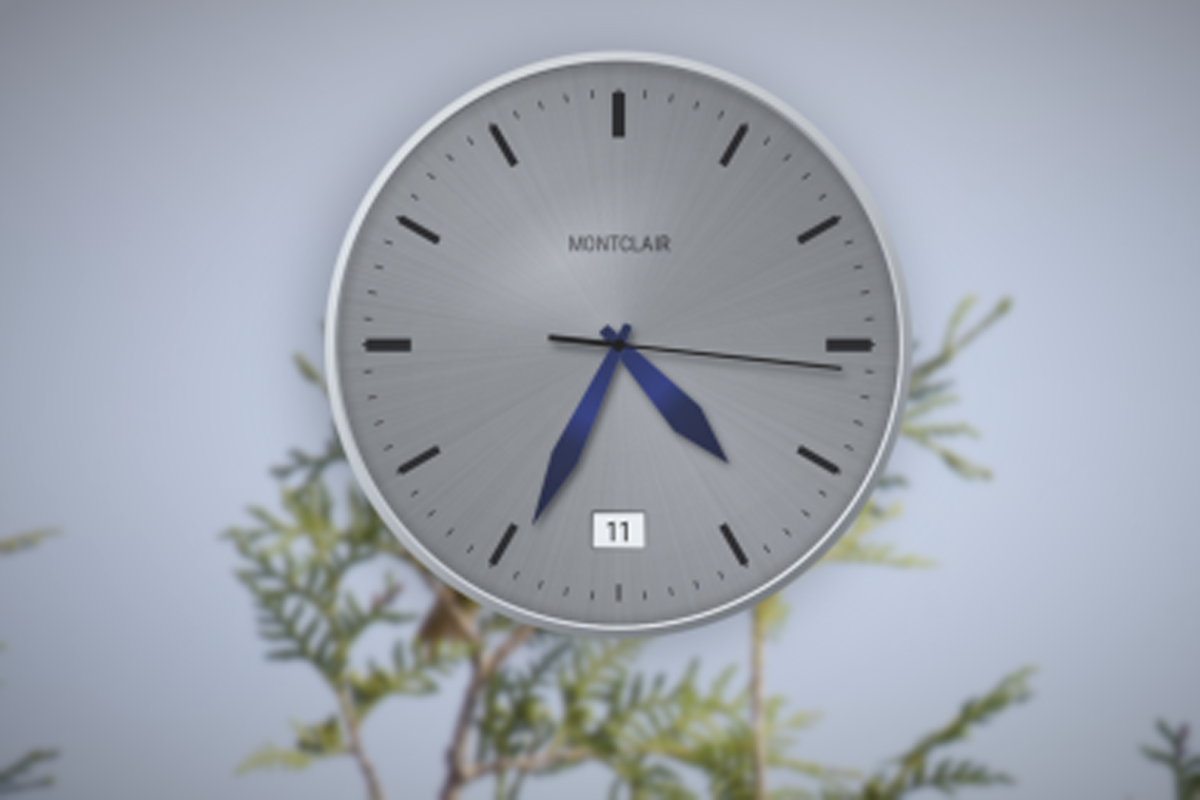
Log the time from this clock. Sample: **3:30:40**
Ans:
**4:34:16**
